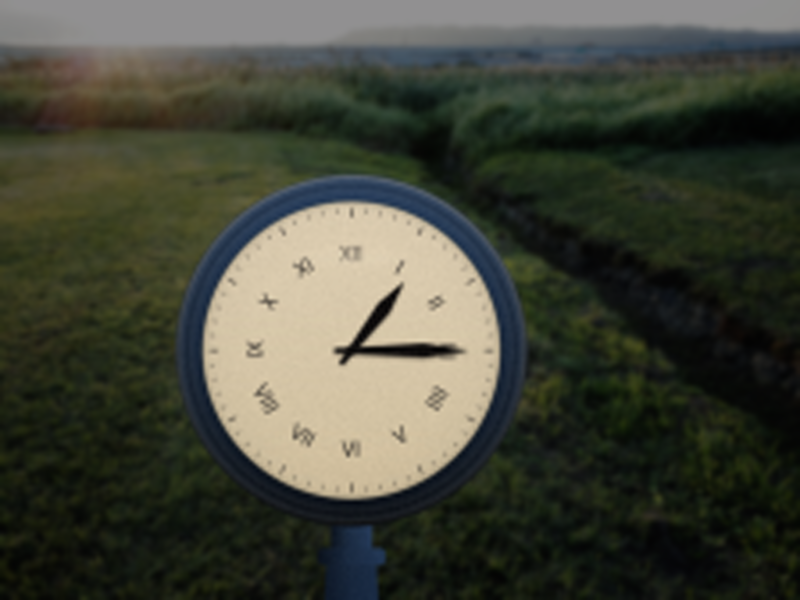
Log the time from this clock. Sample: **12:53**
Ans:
**1:15**
